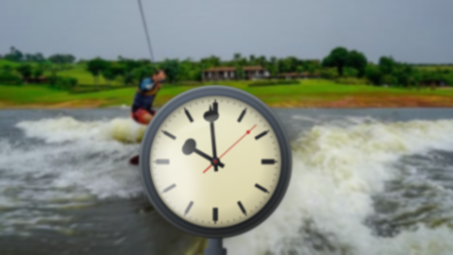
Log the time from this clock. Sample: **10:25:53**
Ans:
**9:59:08**
